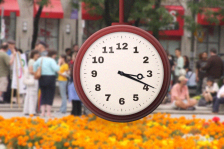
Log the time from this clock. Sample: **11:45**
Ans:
**3:19**
